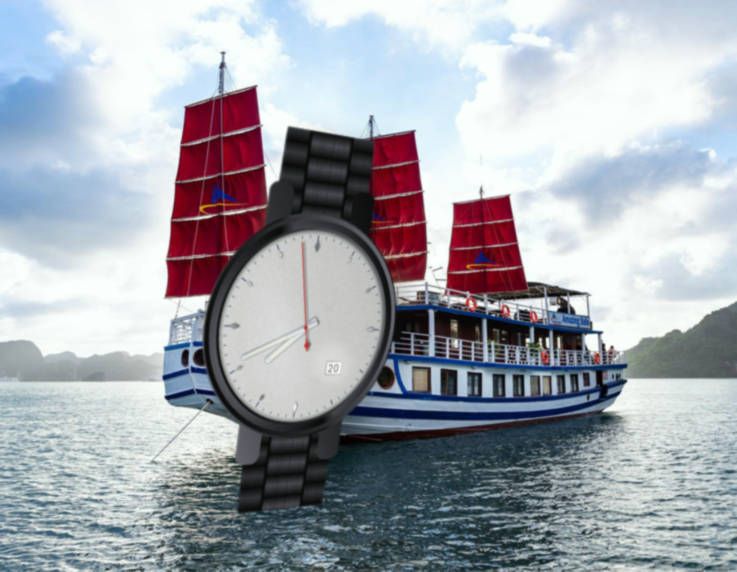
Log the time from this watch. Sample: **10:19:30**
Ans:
**7:40:58**
